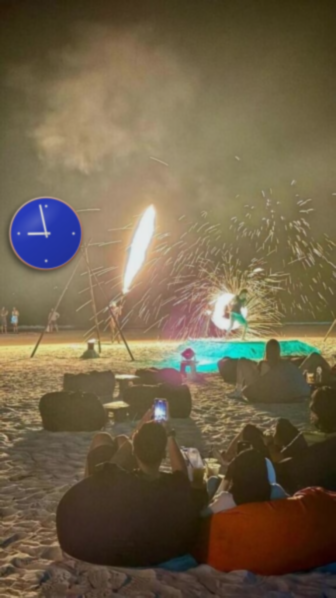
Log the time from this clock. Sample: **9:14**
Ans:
**8:58**
